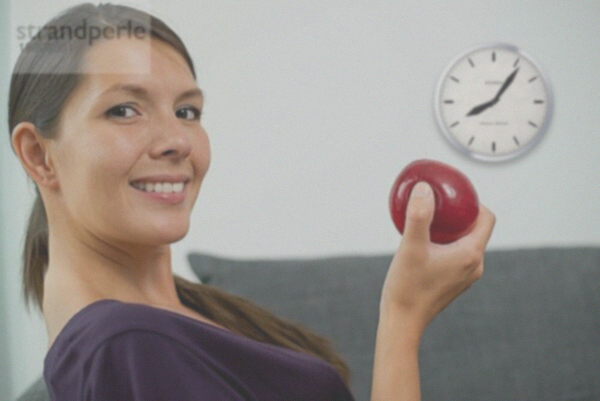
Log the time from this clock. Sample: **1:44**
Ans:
**8:06**
